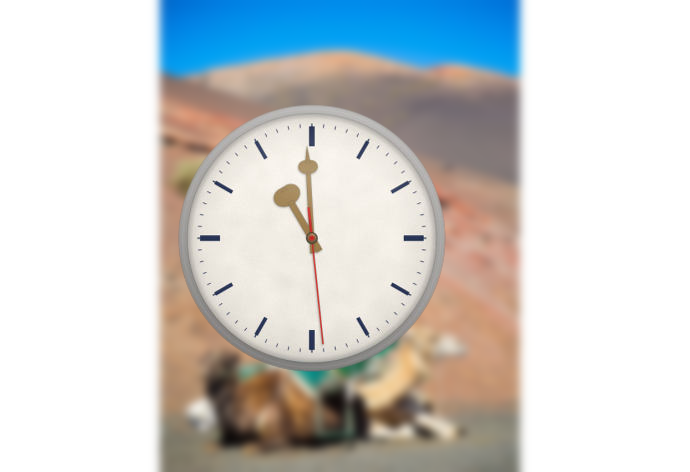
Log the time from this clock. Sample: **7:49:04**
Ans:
**10:59:29**
